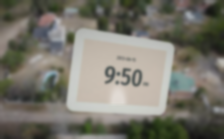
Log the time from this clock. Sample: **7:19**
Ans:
**9:50**
